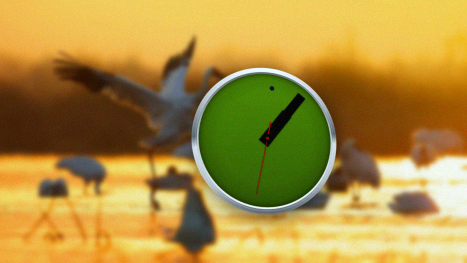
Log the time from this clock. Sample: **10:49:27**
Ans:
**1:05:31**
